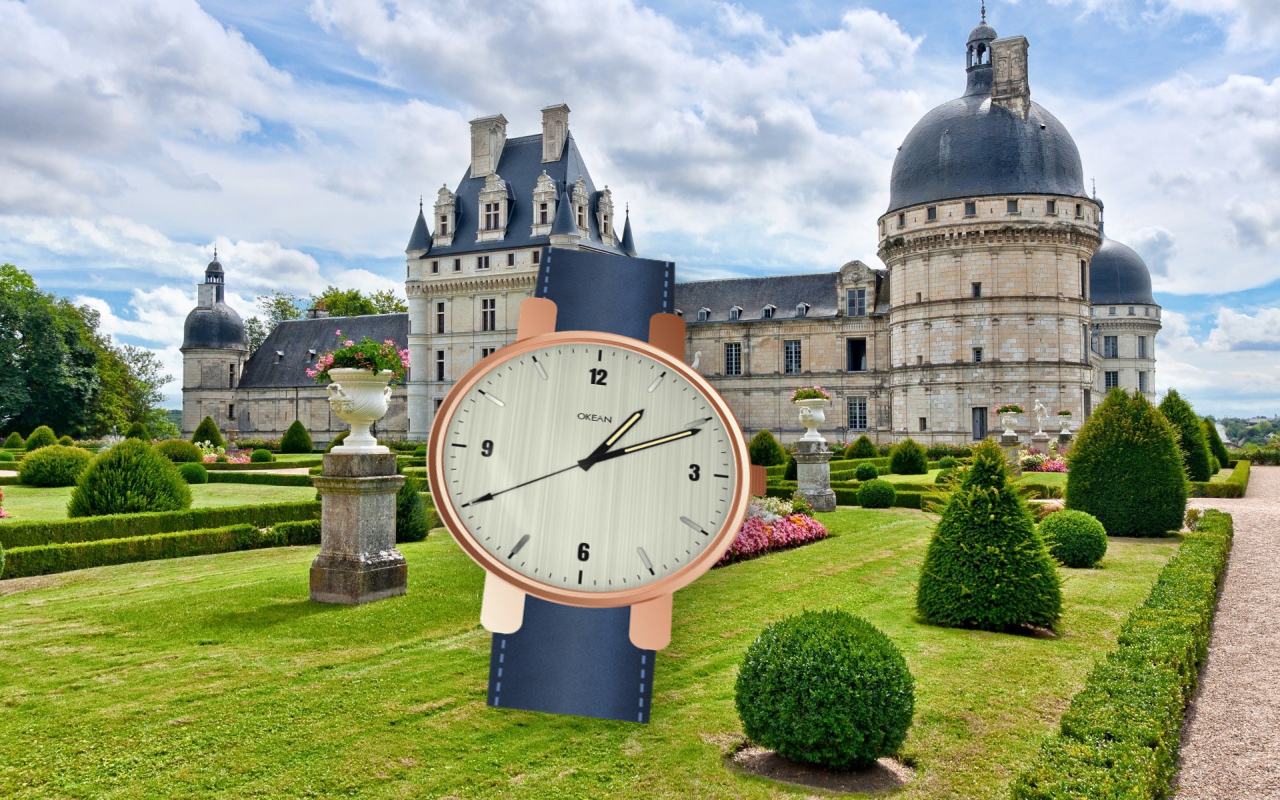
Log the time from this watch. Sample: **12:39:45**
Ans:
**1:10:40**
